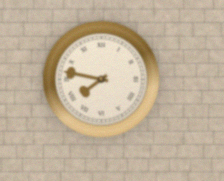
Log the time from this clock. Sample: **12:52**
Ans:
**7:47**
